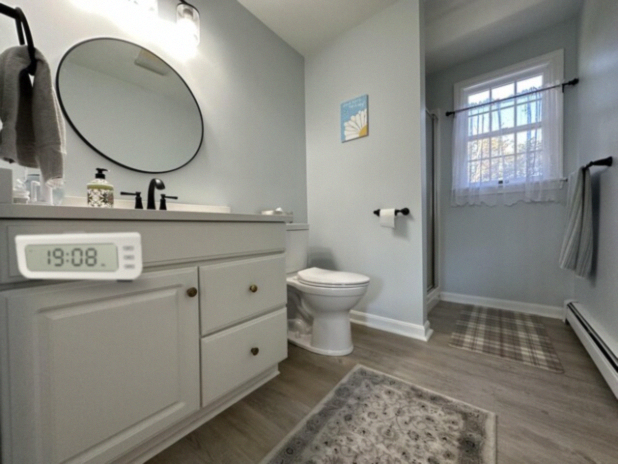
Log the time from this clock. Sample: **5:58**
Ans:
**19:08**
